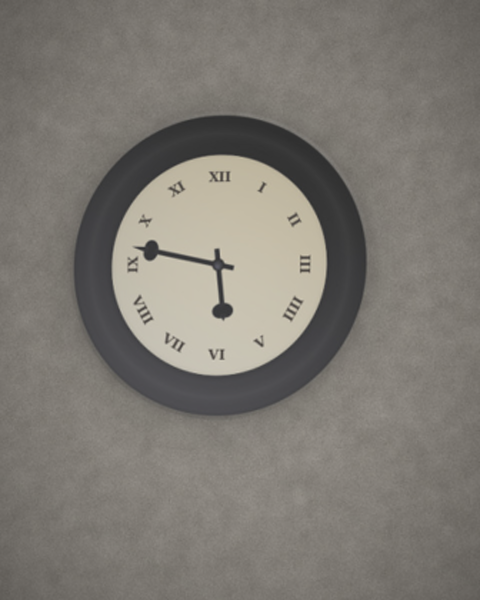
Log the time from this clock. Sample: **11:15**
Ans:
**5:47**
